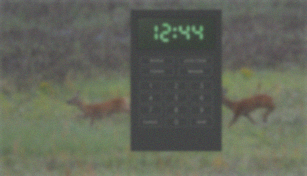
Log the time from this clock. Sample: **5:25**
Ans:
**12:44**
